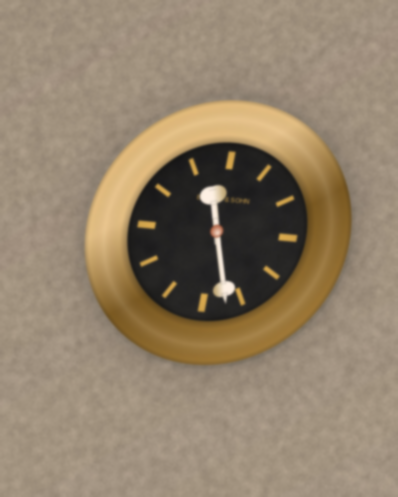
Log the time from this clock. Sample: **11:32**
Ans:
**11:27**
